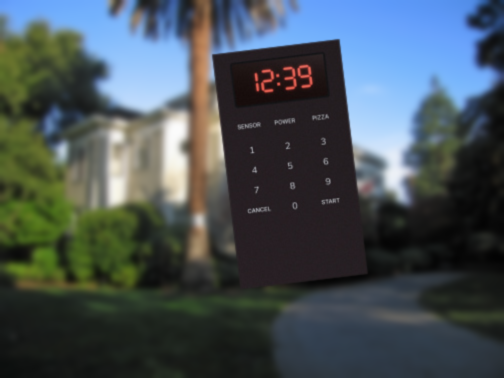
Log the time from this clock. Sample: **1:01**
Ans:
**12:39**
